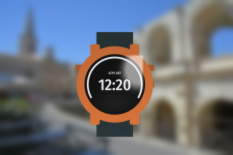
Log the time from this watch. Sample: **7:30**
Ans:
**12:20**
